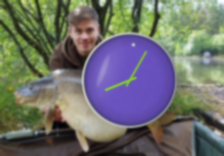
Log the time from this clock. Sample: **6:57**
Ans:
**8:04**
